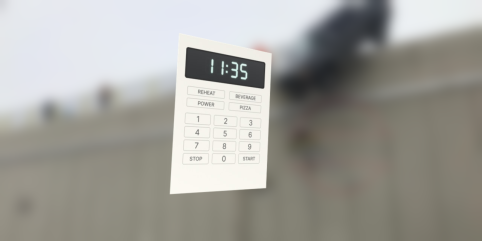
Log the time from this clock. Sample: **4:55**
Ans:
**11:35**
